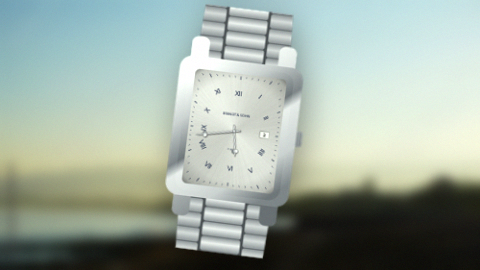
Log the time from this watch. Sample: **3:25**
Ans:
**5:43**
